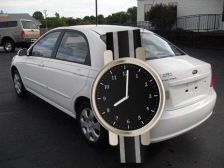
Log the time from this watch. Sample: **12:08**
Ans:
**8:01**
